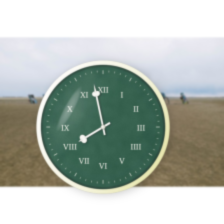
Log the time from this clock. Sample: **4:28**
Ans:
**7:58**
